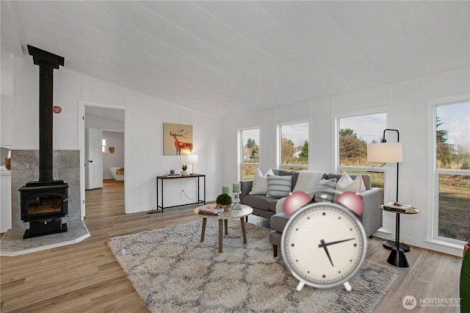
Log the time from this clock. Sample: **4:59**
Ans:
**5:13**
